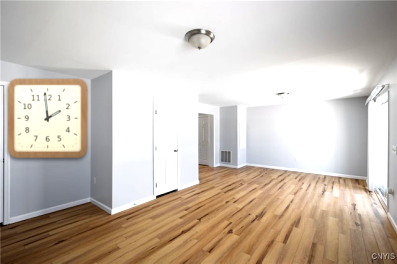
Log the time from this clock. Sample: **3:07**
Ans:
**1:59**
